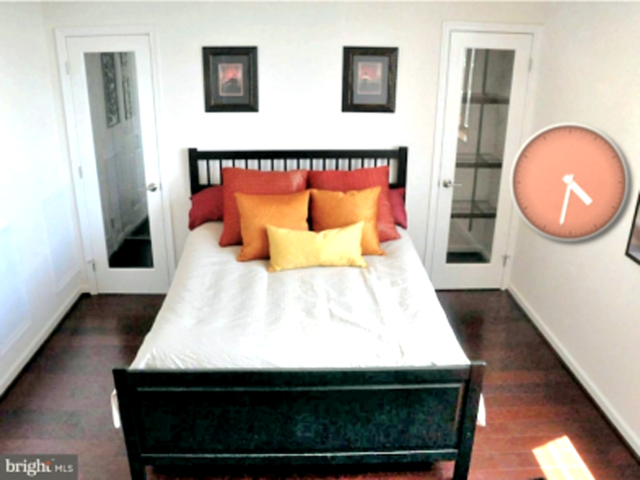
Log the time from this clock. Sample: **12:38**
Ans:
**4:32**
